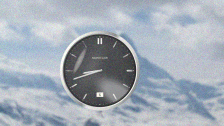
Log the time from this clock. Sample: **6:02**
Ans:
**8:42**
